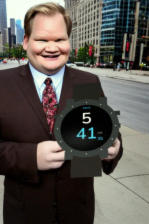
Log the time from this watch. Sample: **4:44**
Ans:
**5:41**
